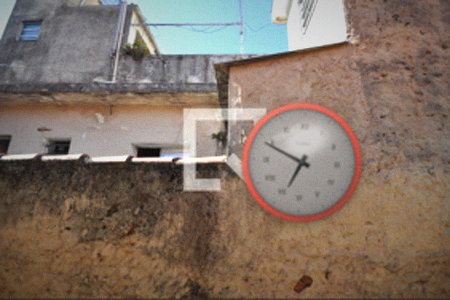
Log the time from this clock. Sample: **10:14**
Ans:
**6:49**
